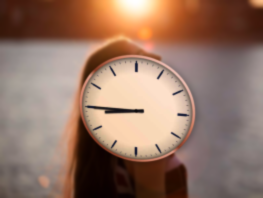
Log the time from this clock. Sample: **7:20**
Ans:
**8:45**
